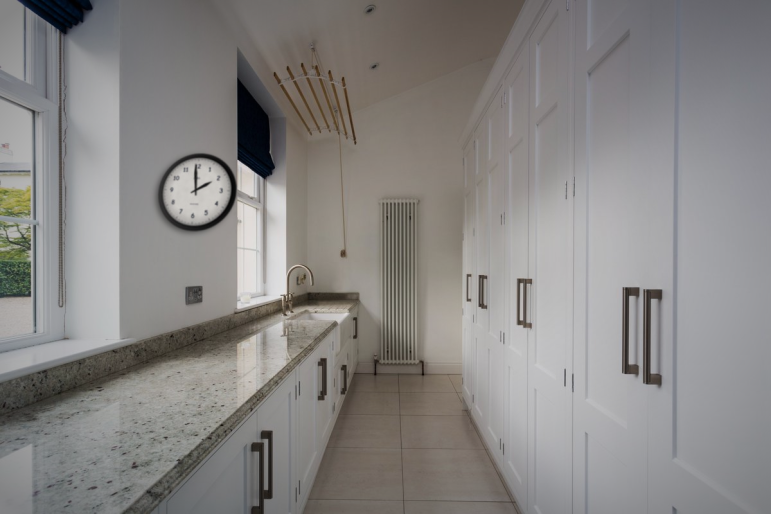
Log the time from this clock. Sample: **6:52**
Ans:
**1:59**
